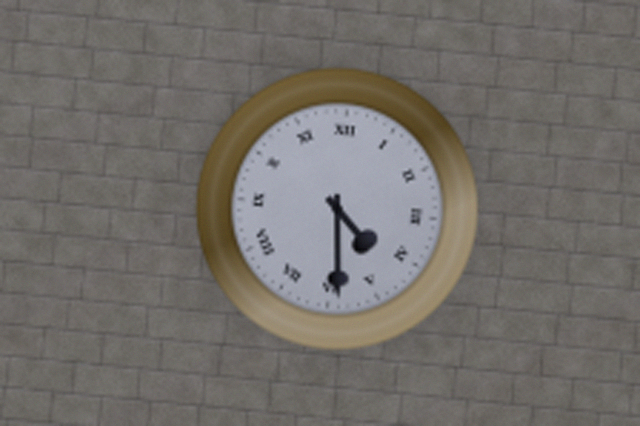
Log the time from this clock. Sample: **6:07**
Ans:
**4:29**
